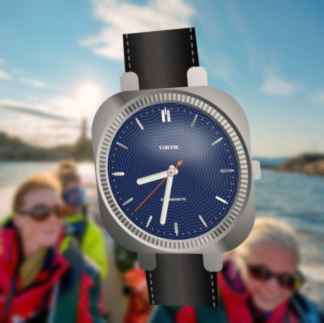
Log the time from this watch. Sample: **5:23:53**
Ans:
**8:32:38**
